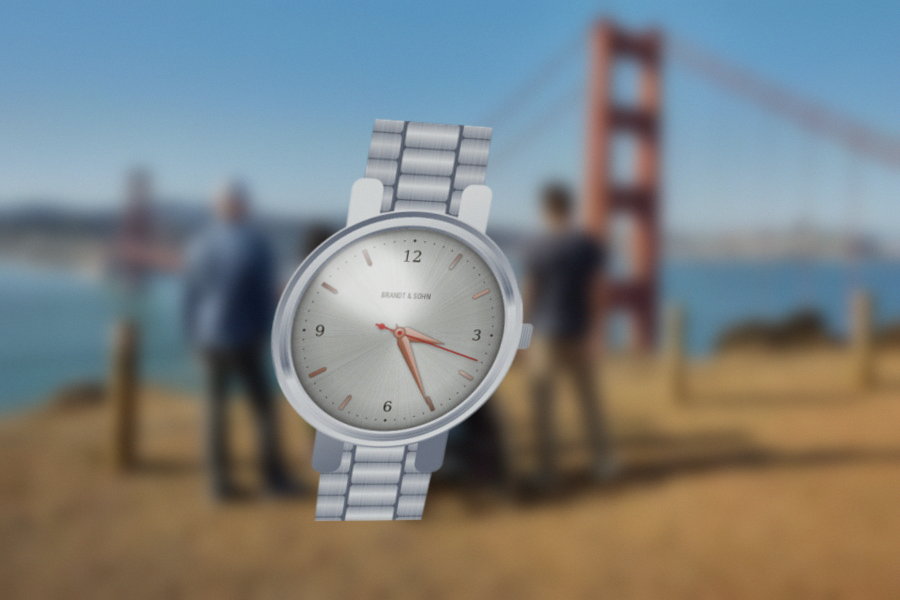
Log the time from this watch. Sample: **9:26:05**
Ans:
**3:25:18**
